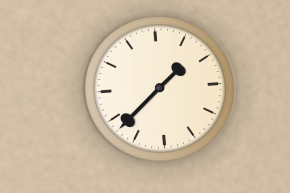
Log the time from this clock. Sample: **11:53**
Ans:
**1:38**
